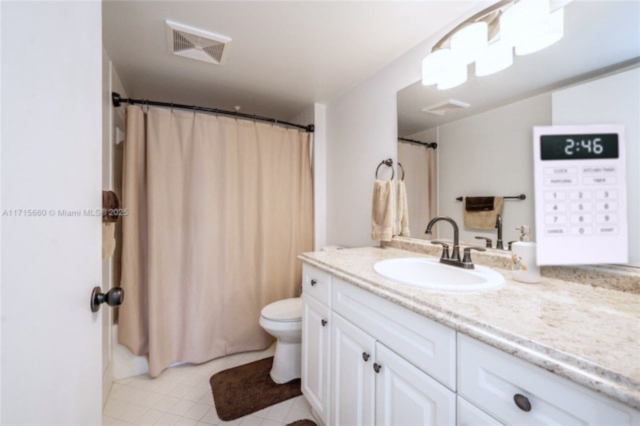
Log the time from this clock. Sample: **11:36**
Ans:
**2:46**
